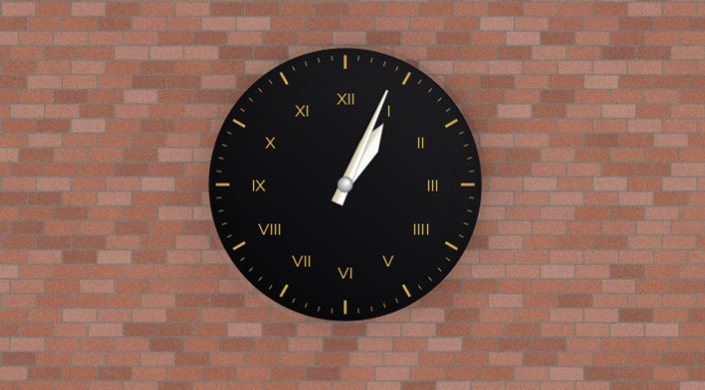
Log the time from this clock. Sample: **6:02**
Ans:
**1:04**
